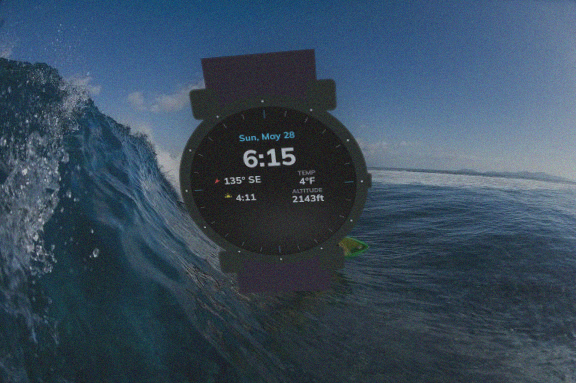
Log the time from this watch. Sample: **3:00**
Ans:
**6:15**
